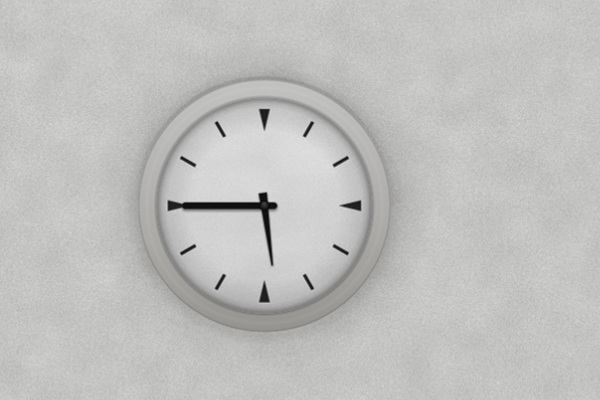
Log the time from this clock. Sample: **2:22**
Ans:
**5:45**
